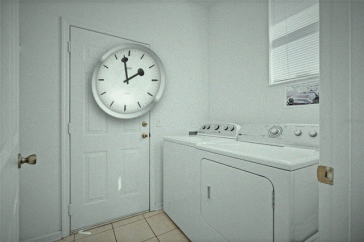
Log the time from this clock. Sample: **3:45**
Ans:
**1:58**
